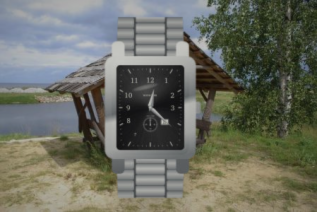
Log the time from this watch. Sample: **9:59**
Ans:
**12:22**
